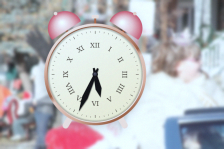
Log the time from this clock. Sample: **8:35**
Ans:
**5:34**
